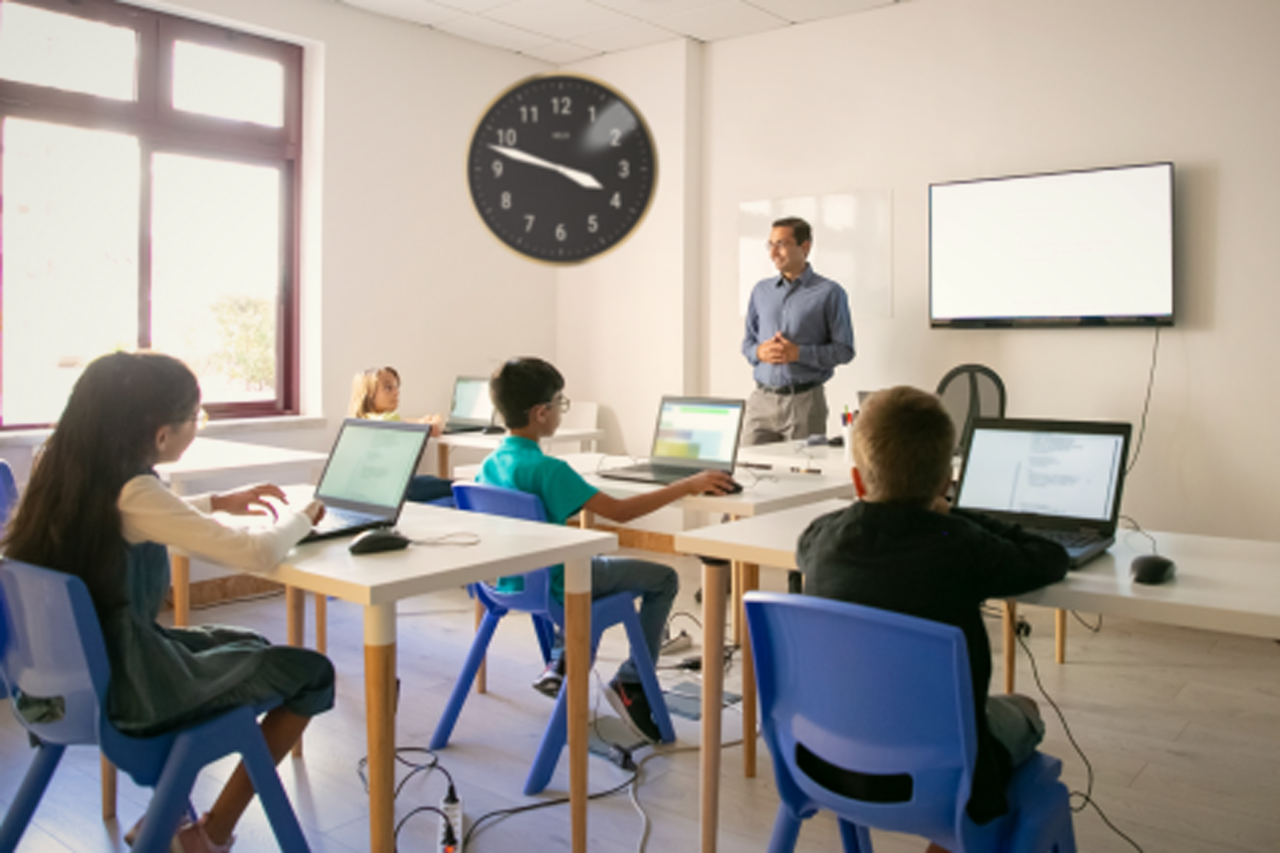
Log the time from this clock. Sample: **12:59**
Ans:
**3:48**
